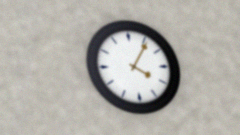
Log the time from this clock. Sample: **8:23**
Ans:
**4:06**
